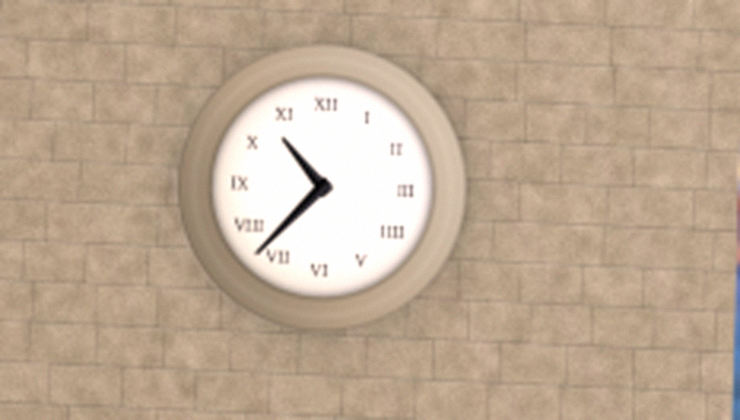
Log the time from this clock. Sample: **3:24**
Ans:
**10:37**
